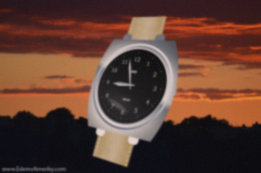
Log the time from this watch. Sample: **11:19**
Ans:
**8:57**
